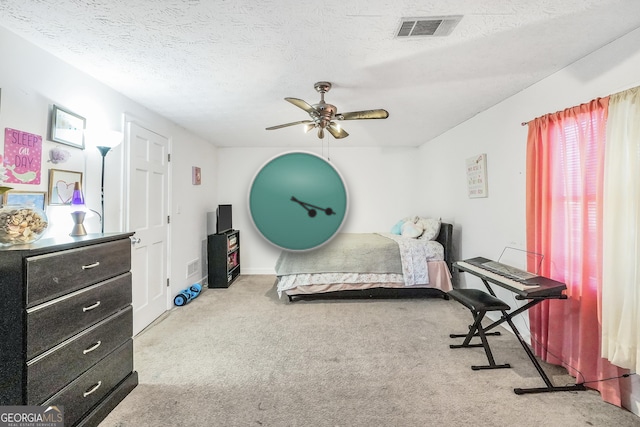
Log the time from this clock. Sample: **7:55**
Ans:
**4:18**
